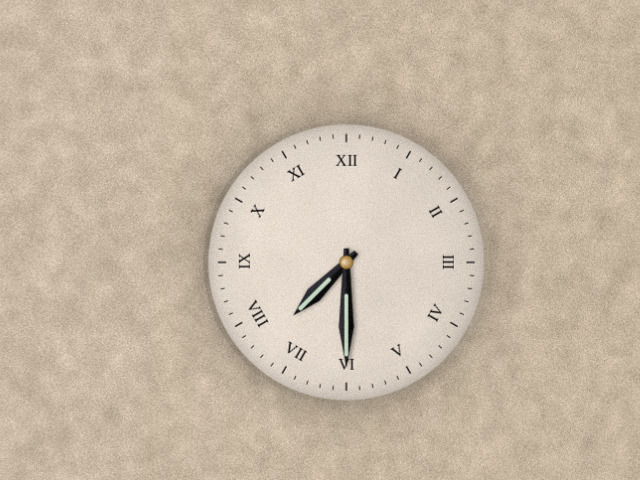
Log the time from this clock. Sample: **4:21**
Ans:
**7:30**
